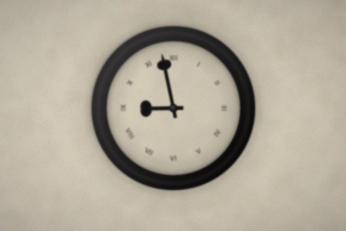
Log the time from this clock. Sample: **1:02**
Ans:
**8:58**
